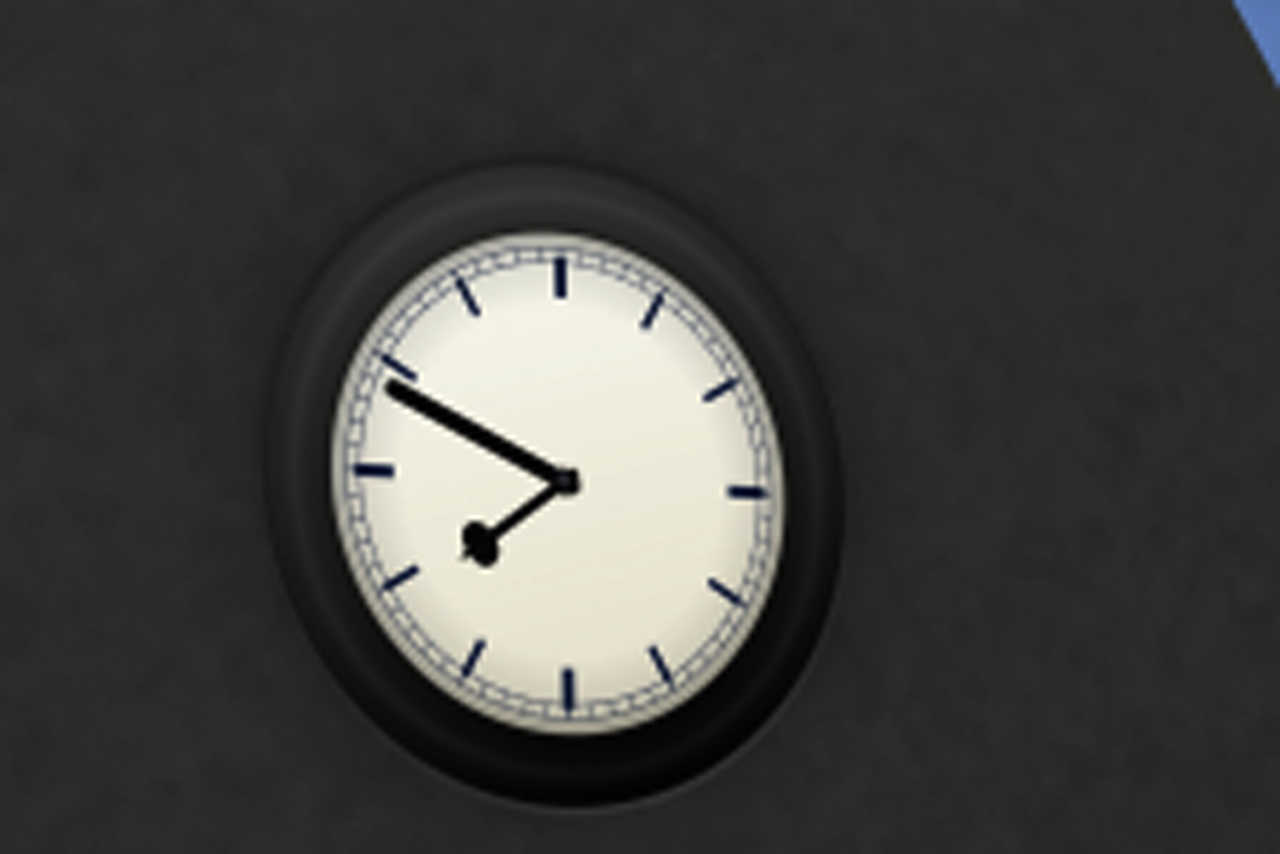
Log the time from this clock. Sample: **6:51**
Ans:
**7:49**
